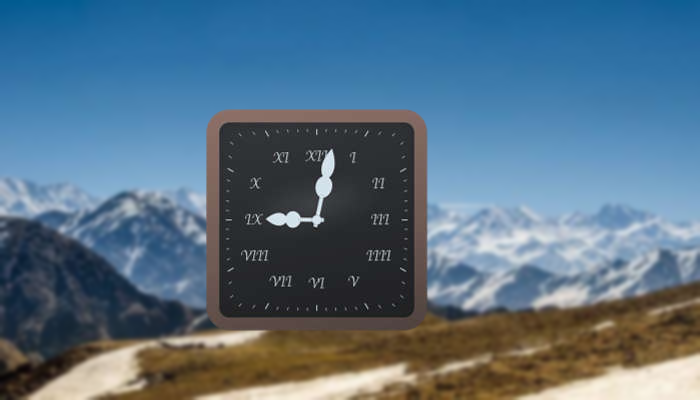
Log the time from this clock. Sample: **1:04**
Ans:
**9:02**
